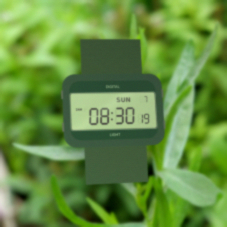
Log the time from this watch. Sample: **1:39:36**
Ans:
**8:30:19**
